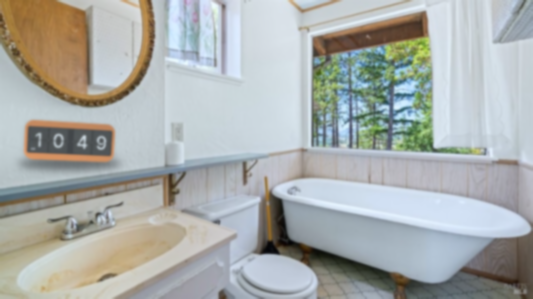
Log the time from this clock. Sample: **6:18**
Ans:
**10:49**
